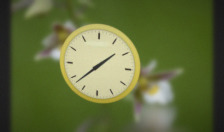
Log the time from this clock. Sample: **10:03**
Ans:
**1:38**
